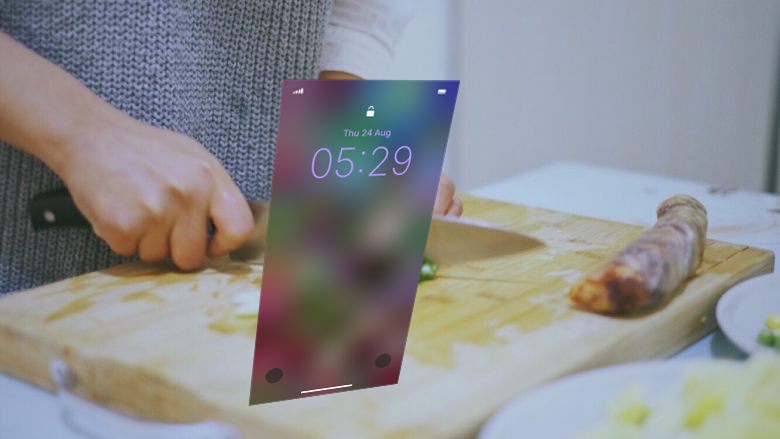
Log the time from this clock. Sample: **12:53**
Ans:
**5:29**
